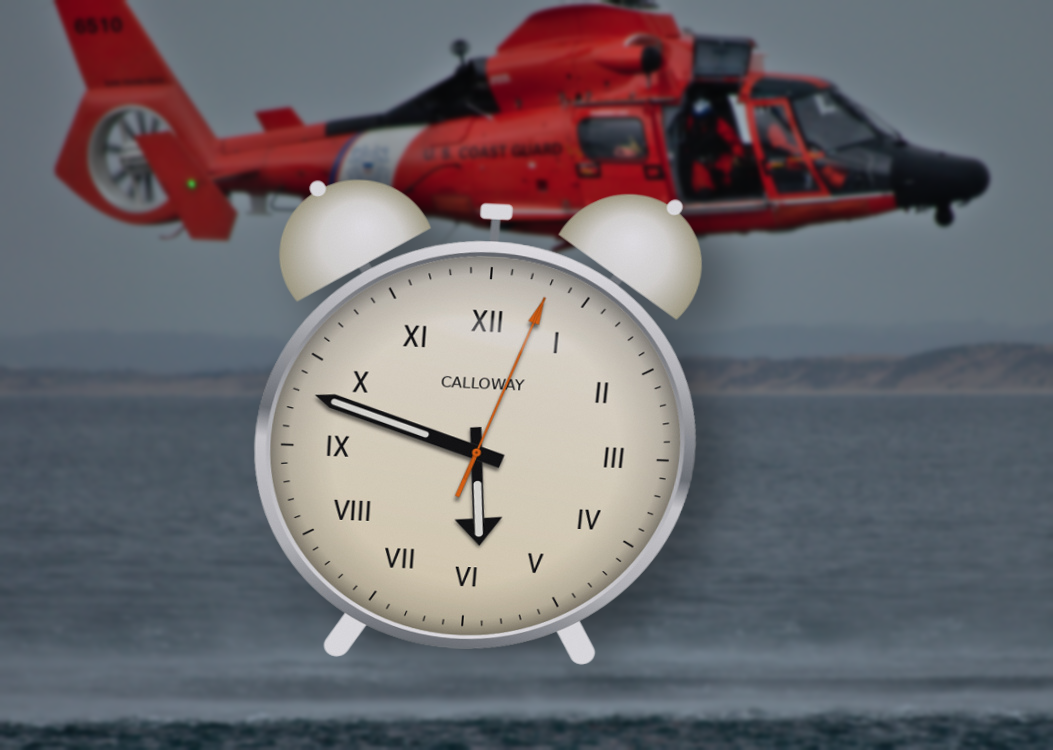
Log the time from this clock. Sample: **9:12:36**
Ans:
**5:48:03**
